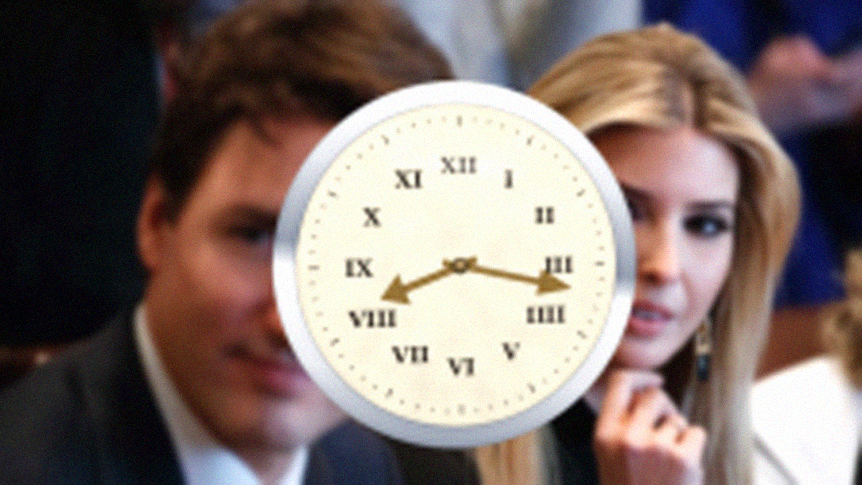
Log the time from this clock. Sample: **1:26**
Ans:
**8:17**
